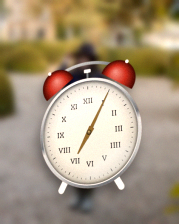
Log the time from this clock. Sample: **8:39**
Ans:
**7:05**
